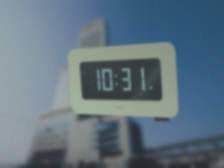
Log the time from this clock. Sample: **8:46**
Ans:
**10:31**
